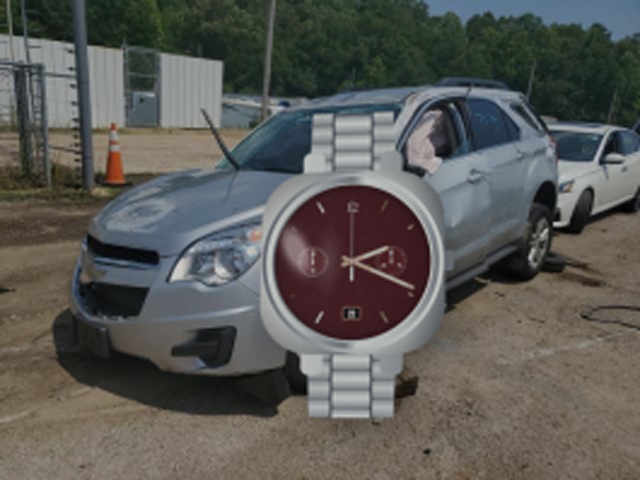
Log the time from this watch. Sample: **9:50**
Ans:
**2:19**
